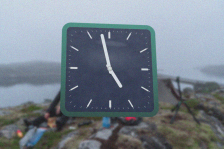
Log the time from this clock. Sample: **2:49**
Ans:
**4:58**
